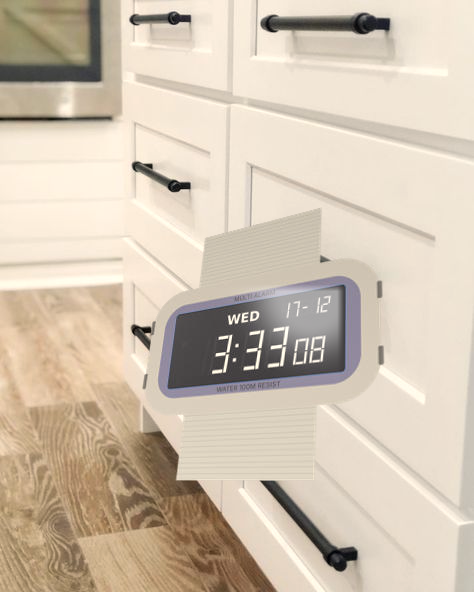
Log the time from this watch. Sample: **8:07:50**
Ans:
**3:33:08**
